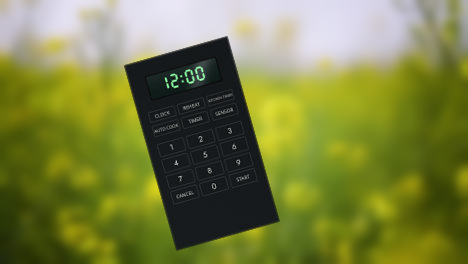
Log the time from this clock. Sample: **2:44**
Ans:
**12:00**
